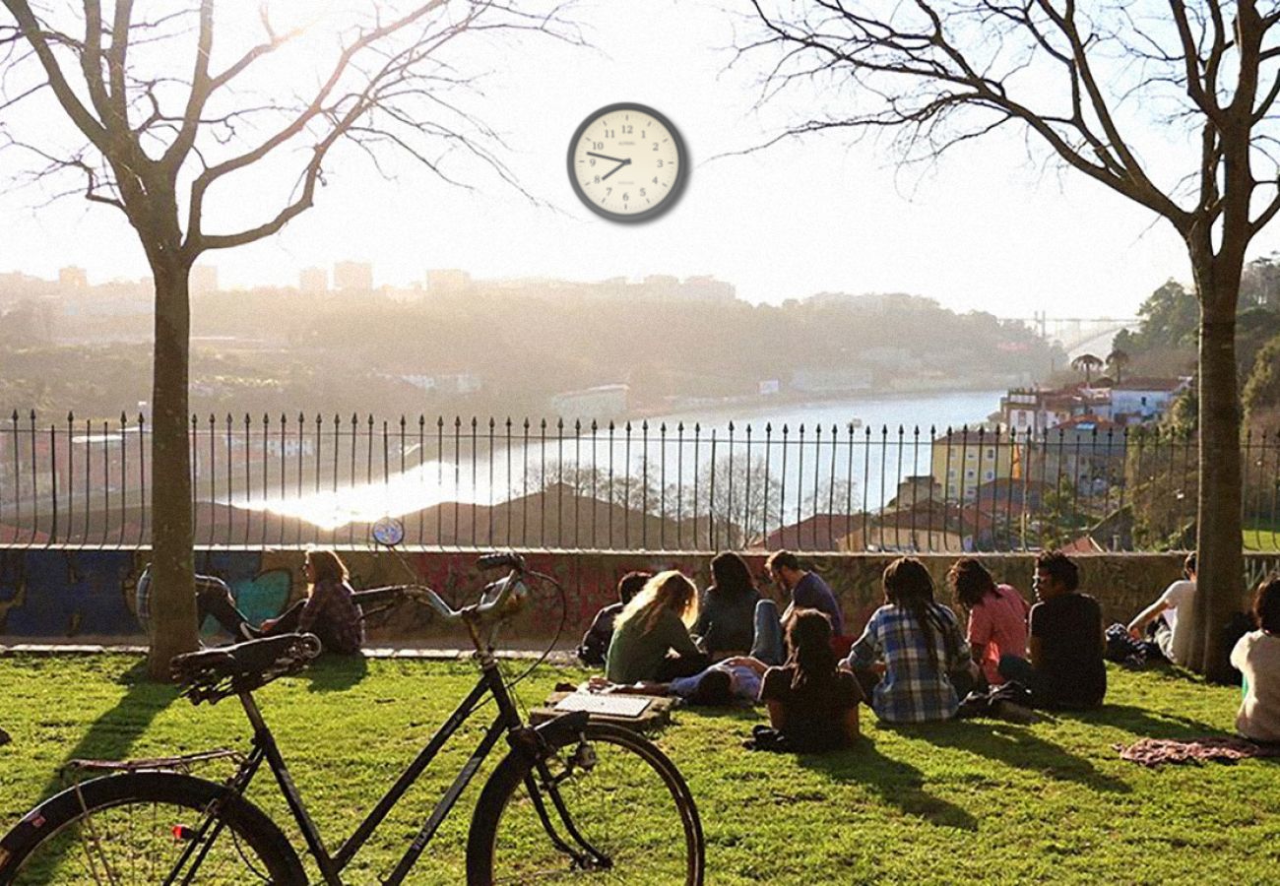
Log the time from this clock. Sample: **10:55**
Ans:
**7:47**
